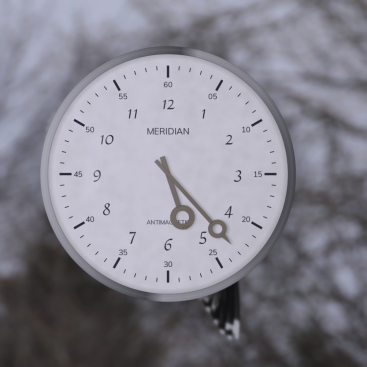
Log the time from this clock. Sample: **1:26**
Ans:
**5:23**
